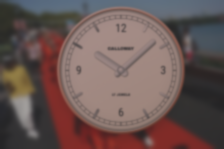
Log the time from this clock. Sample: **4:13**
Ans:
**10:08**
